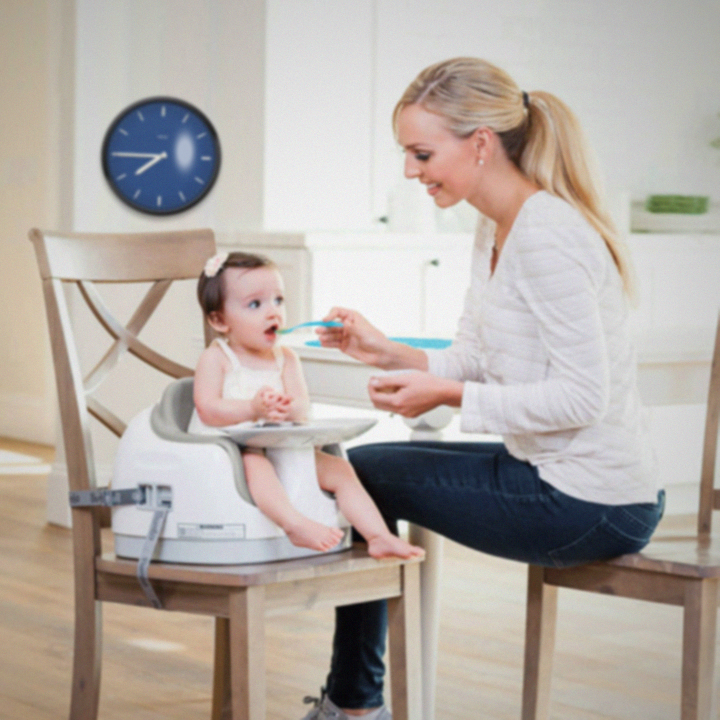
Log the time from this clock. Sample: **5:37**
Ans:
**7:45**
